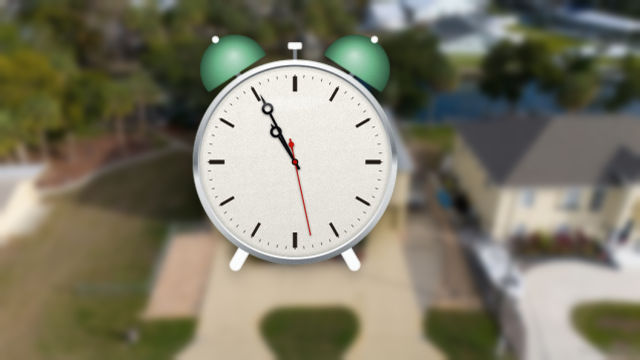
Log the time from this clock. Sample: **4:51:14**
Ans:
**10:55:28**
